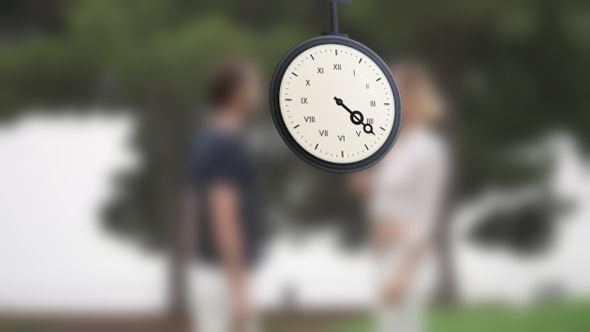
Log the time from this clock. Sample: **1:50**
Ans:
**4:22**
